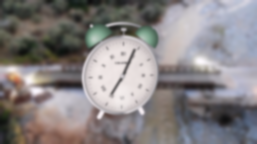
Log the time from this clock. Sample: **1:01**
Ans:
**7:04**
